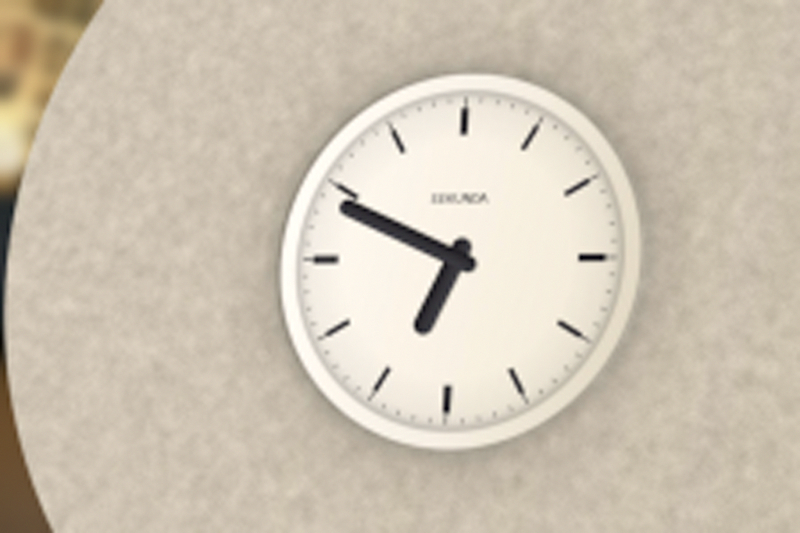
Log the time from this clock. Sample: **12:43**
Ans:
**6:49**
